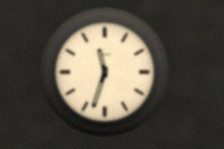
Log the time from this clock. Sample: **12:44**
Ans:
**11:33**
